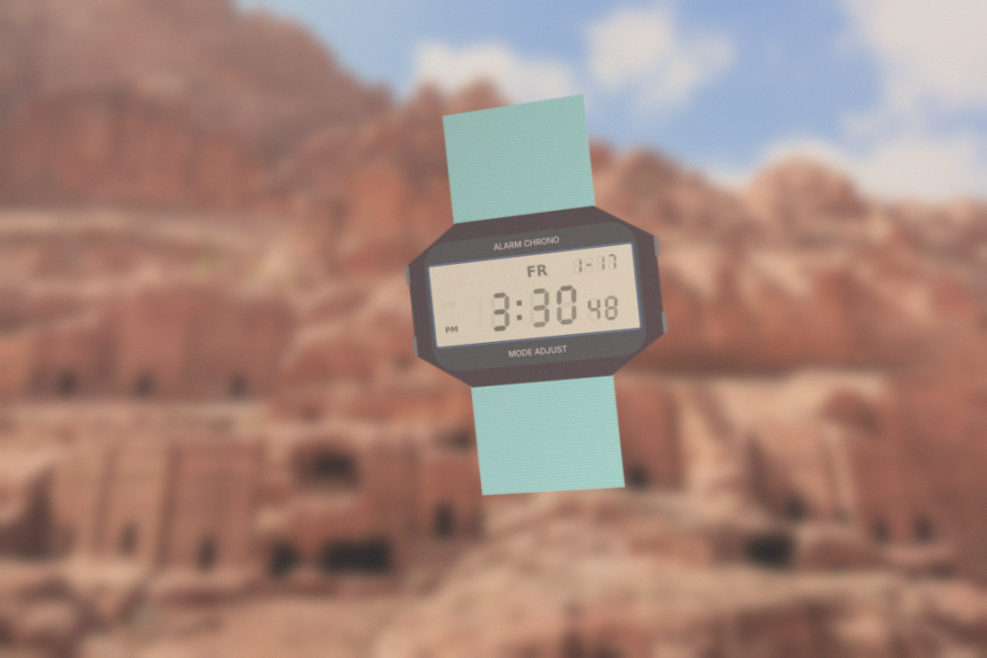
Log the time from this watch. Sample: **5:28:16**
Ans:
**3:30:48**
